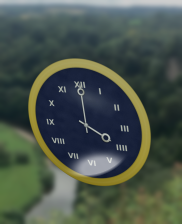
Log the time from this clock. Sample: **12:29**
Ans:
**4:00**
